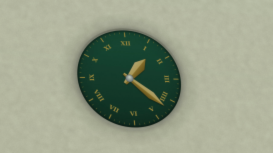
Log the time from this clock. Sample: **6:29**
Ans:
**1:22**
